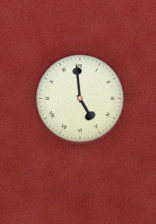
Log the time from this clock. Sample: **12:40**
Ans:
**4:59**
